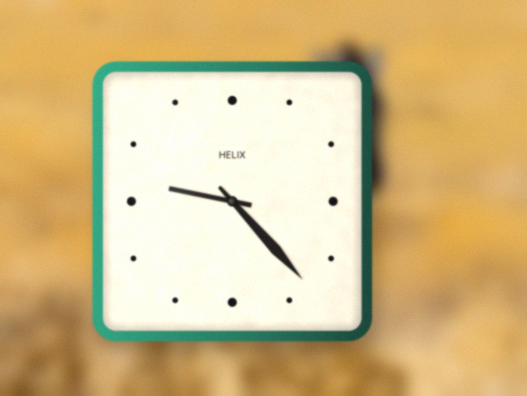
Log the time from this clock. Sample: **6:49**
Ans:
**9:23**
